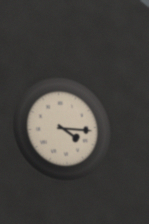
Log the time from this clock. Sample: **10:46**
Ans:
**4:16**
